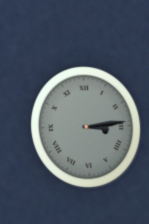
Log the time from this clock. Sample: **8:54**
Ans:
**3:14**
